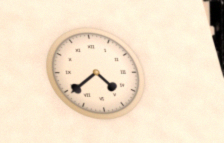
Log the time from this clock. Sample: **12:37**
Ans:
**4:39**
